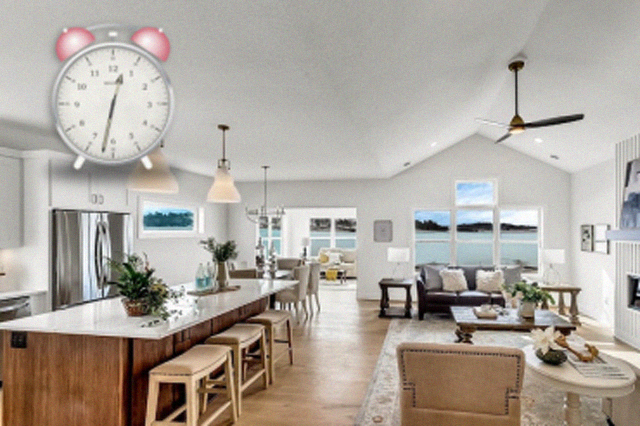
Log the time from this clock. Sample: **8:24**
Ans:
**12:32**
